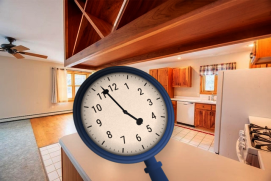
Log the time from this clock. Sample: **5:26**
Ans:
**4:57**
